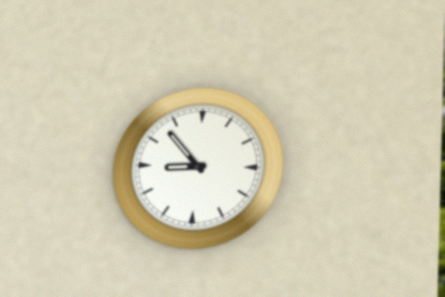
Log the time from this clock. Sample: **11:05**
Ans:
**8:53**
